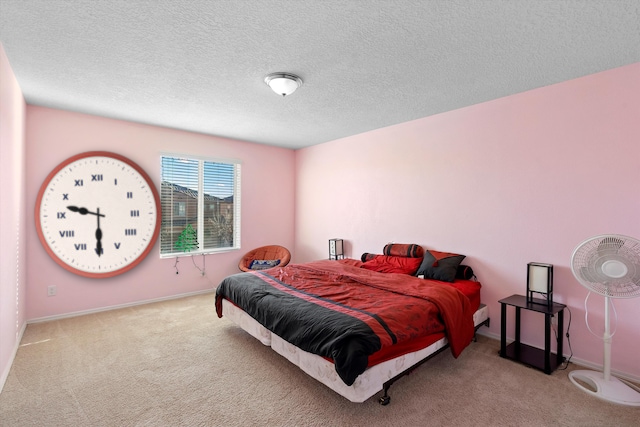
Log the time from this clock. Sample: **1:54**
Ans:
**9:30**
